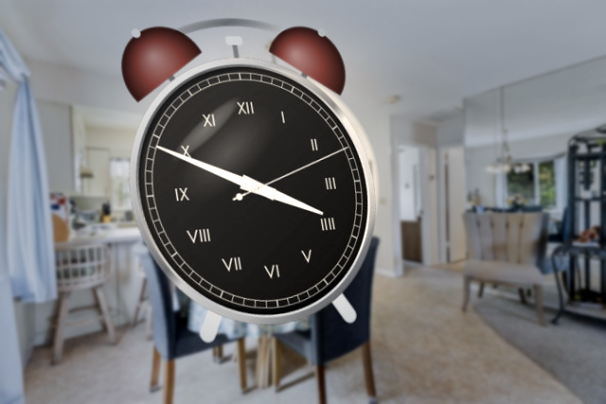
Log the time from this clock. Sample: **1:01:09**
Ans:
**3:49:12**
